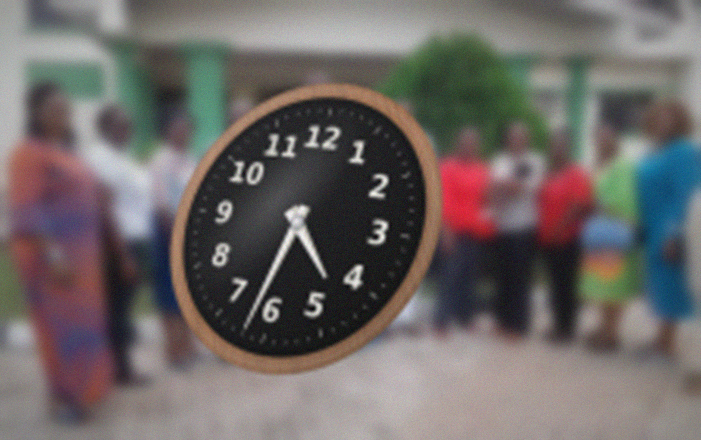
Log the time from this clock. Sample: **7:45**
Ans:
**4:32**
